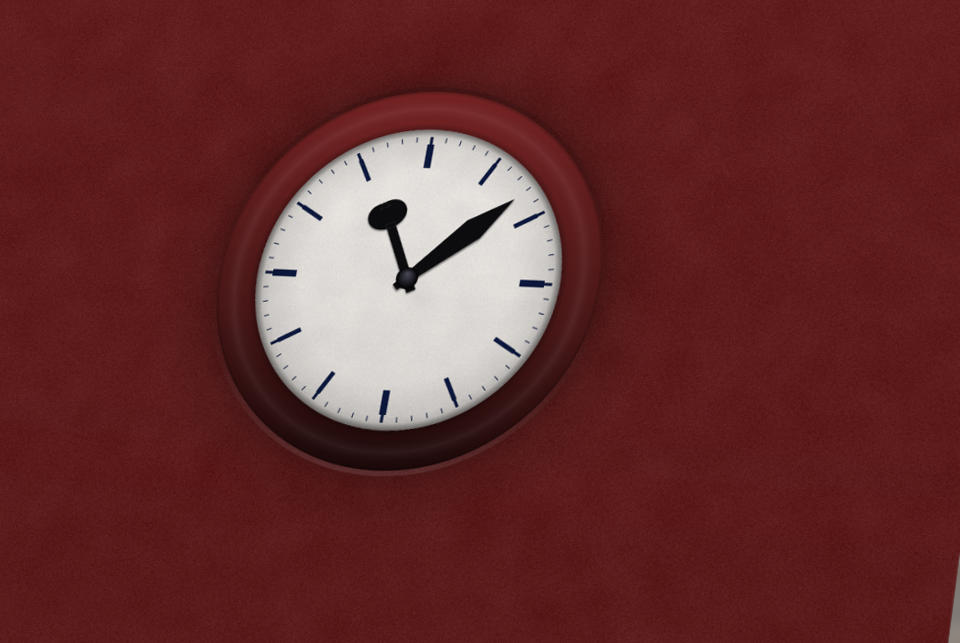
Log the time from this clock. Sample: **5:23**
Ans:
**11:08**
